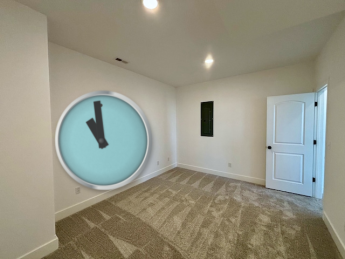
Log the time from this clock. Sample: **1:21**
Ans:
**10:59**
